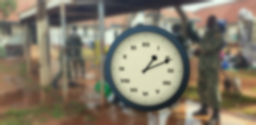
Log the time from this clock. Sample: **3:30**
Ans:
**1:11**
